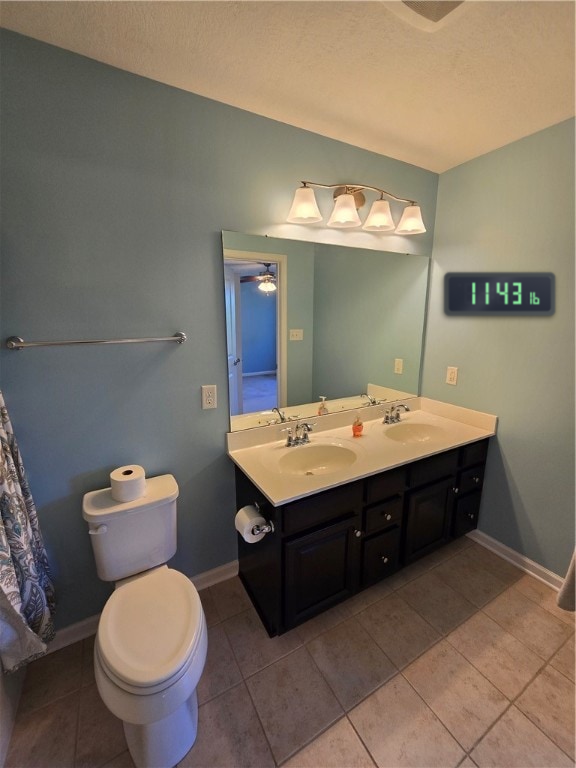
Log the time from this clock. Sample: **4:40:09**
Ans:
**11:43:16**
